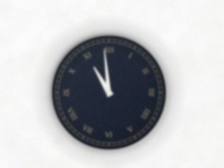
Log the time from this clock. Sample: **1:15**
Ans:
**10:59**
